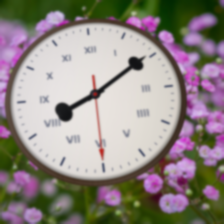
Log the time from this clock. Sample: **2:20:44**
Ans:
**8:09:30**
